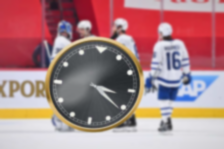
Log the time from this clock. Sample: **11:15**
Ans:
**3:21**
